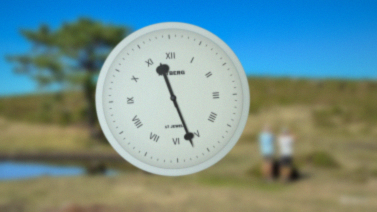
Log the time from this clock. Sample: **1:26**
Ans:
**11:27**
